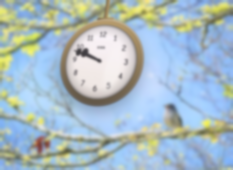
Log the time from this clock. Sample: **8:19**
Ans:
**9:48**
